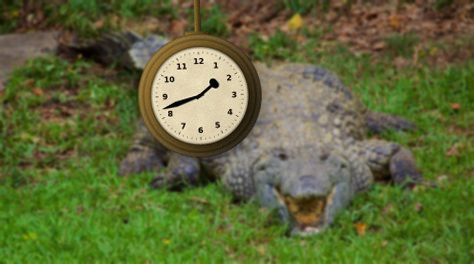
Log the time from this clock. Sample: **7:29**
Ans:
**1:42**
